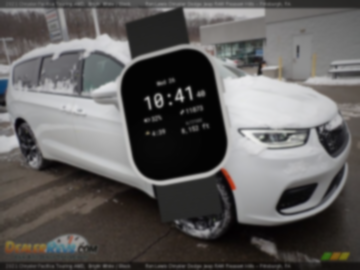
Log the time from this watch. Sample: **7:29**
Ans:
**10:41**
